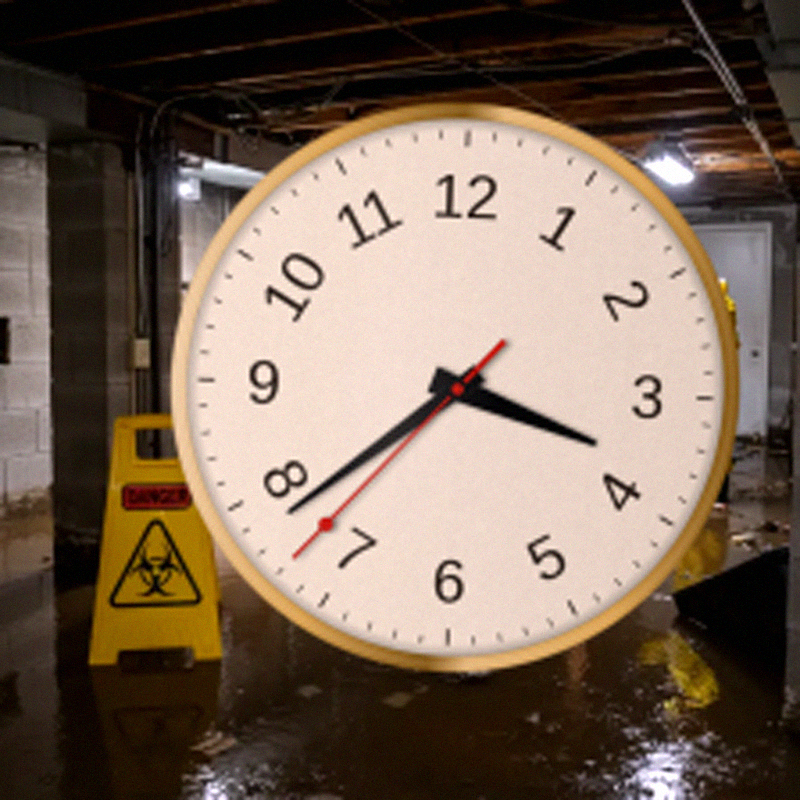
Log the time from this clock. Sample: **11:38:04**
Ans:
**3:38:37**
